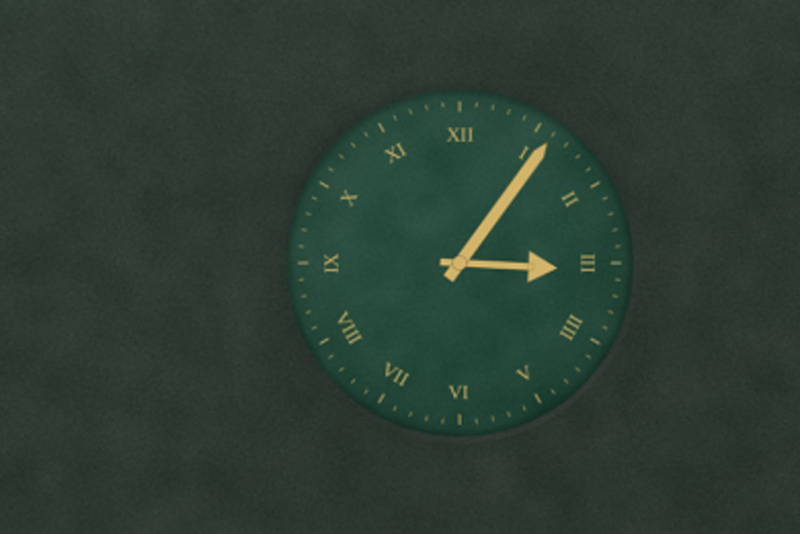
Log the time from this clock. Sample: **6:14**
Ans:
**3:06**
